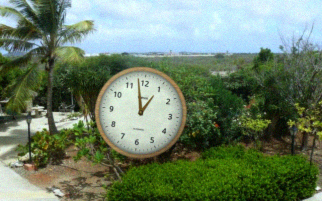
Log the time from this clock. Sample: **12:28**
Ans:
**12:58**
